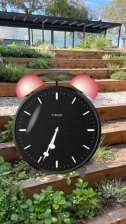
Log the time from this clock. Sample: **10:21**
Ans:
**6:34**
